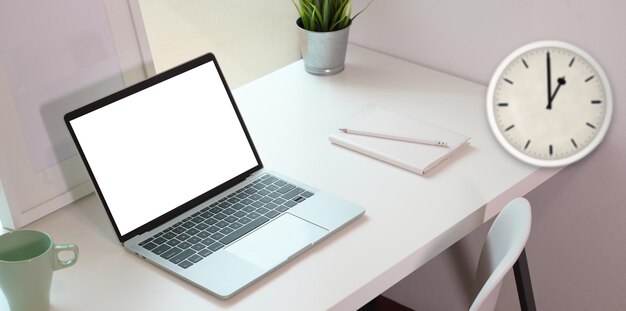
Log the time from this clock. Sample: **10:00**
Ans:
**1:00**
